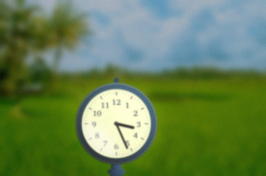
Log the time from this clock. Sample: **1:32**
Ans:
**3:26**
